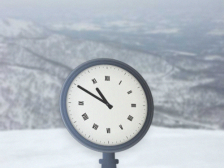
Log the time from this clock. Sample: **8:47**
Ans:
**10:50**
